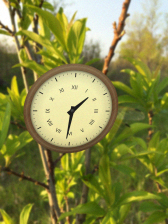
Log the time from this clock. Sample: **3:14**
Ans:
**1:31**
